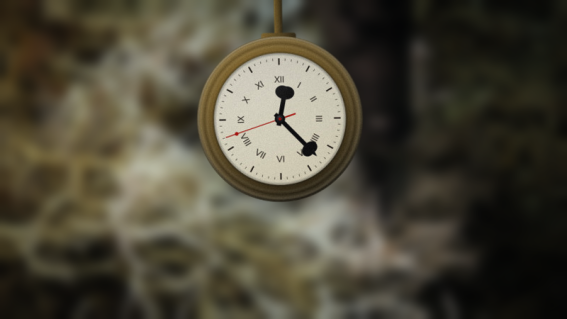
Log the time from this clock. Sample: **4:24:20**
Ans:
**12:22:42**
